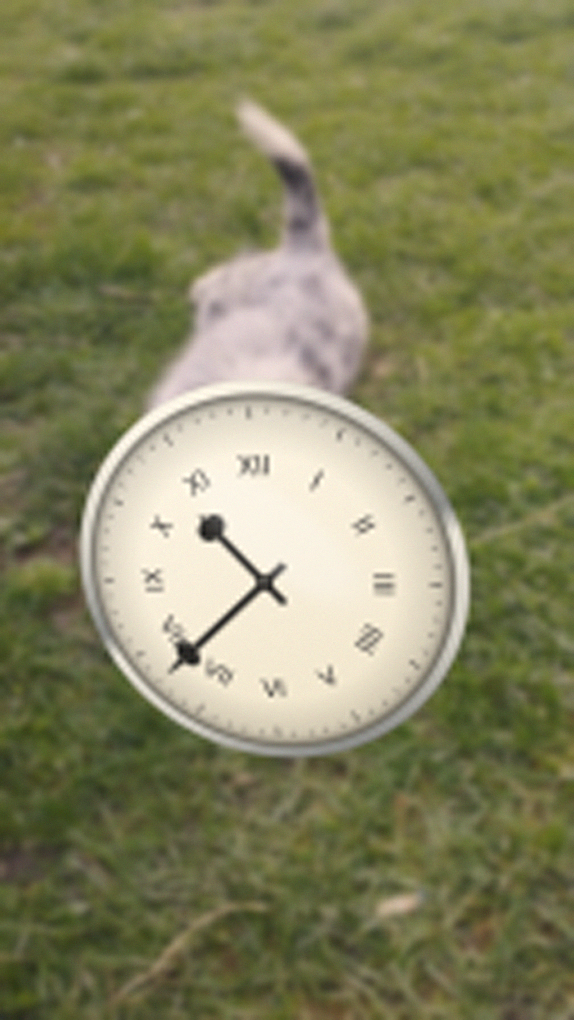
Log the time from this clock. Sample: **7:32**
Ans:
**10:38**
